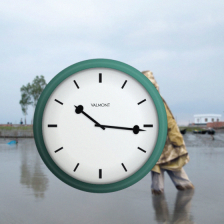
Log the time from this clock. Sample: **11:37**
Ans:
**10:16**
